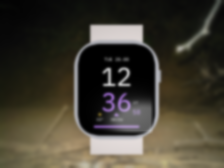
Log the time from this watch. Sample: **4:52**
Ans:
**12:36**
